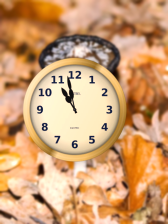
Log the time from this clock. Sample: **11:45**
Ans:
**10:58**
